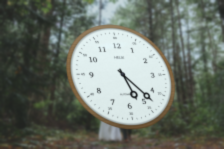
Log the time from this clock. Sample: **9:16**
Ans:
**5:23**
